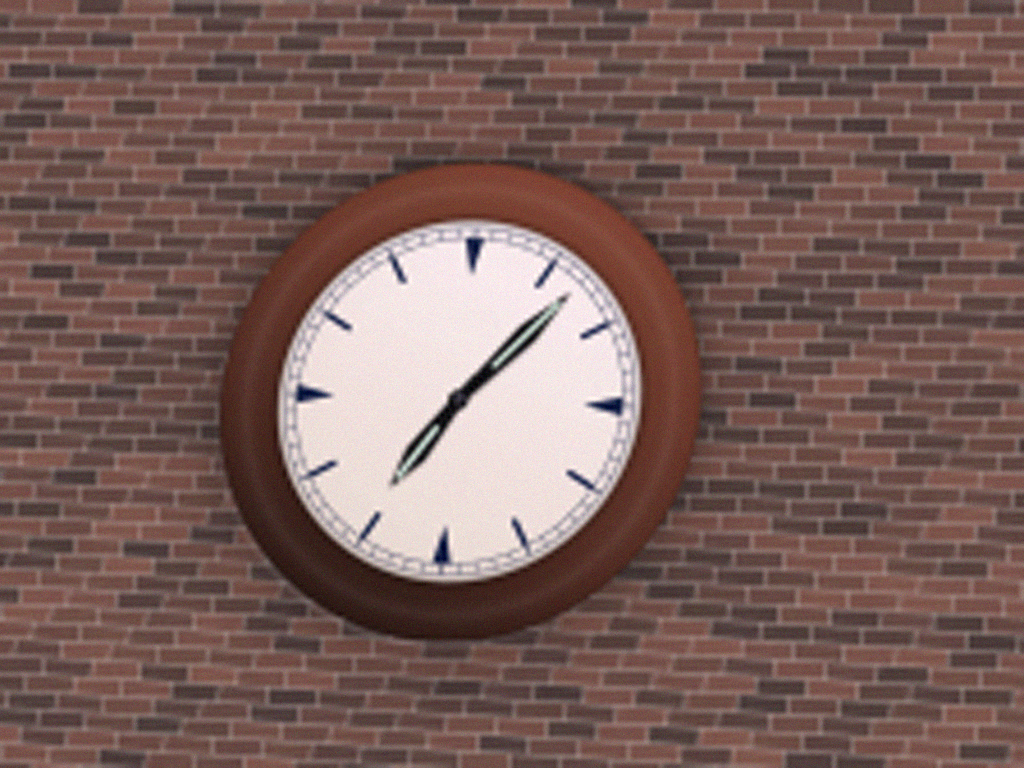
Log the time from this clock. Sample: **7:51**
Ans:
**7:07**
